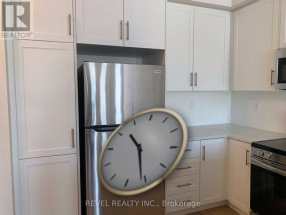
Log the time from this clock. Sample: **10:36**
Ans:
**10:26**
